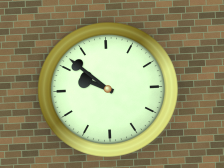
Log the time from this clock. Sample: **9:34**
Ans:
**9:52**
